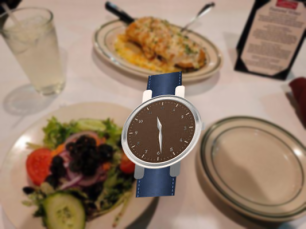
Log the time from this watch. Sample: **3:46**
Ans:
**11:29**
